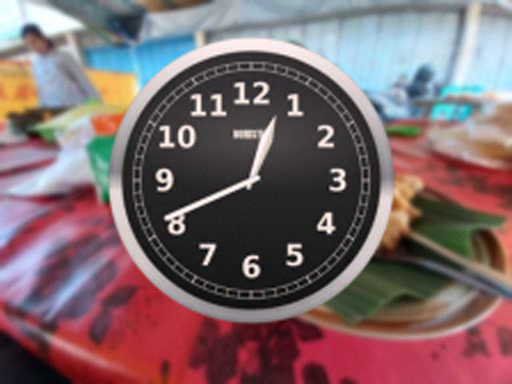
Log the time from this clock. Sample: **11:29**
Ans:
**12:41**
